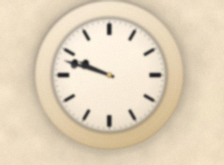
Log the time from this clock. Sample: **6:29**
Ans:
**9:48**
